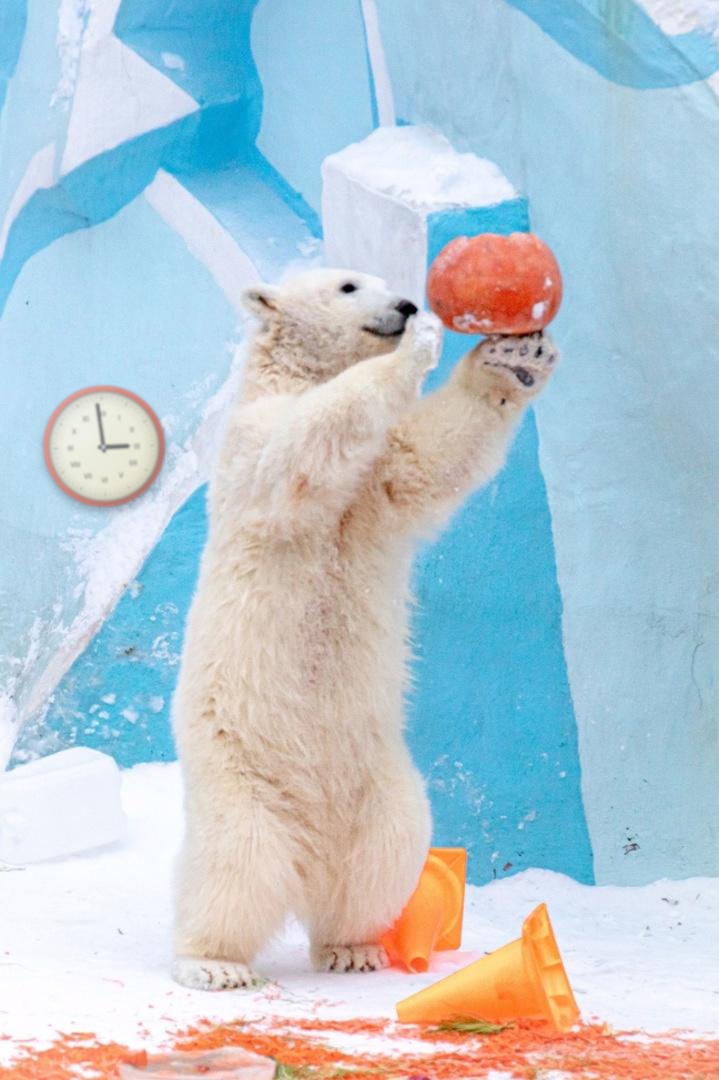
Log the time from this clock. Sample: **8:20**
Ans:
**2:59**
